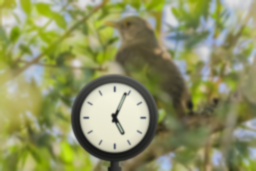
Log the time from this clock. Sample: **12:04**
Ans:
**5:04**
